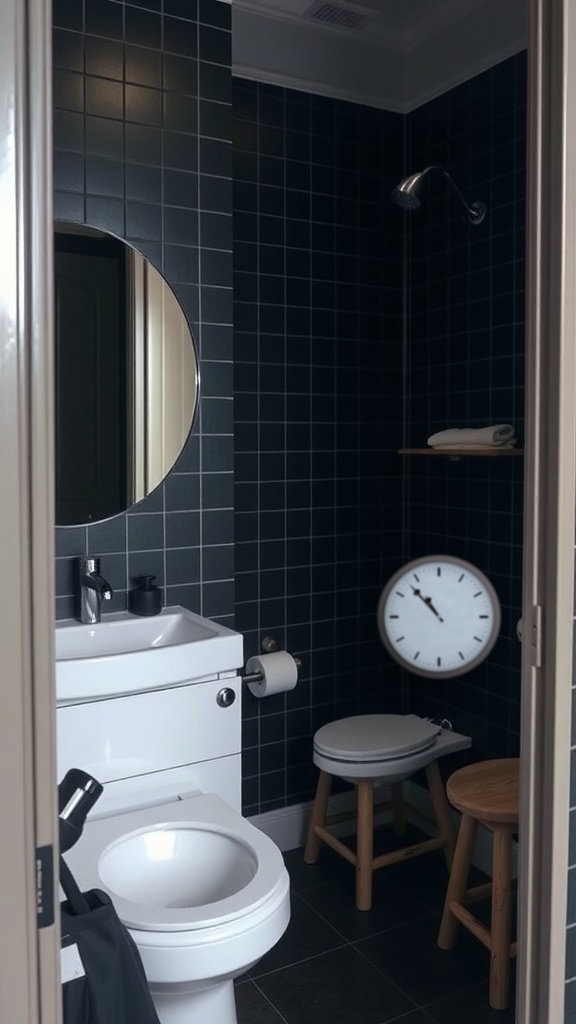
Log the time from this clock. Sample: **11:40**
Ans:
**10:53**
